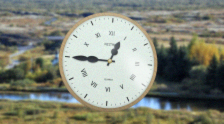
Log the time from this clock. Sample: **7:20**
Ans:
**12:45**
